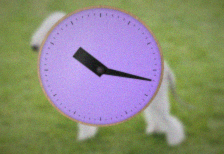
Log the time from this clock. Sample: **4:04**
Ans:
**10:17**
